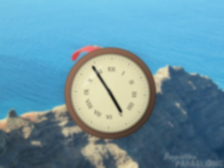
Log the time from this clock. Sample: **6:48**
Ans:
**4:54**
